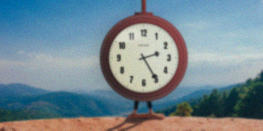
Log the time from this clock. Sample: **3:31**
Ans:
**2:25**
